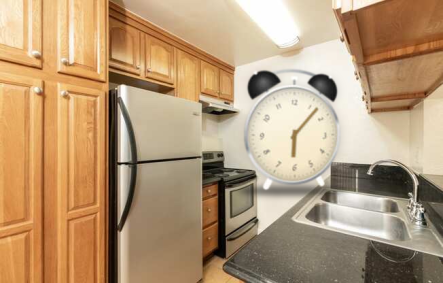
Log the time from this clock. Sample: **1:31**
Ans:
**6:07**
